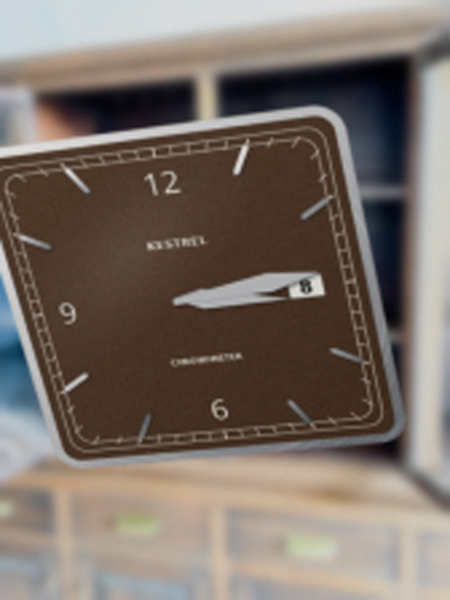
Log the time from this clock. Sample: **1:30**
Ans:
**3:14**
